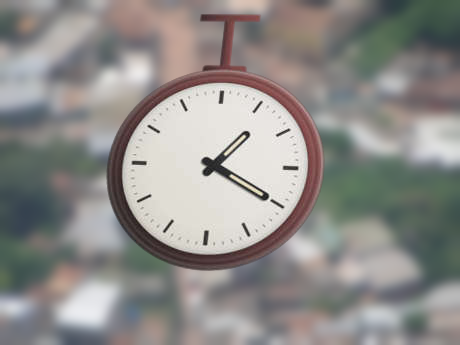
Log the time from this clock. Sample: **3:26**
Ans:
**1:20**
